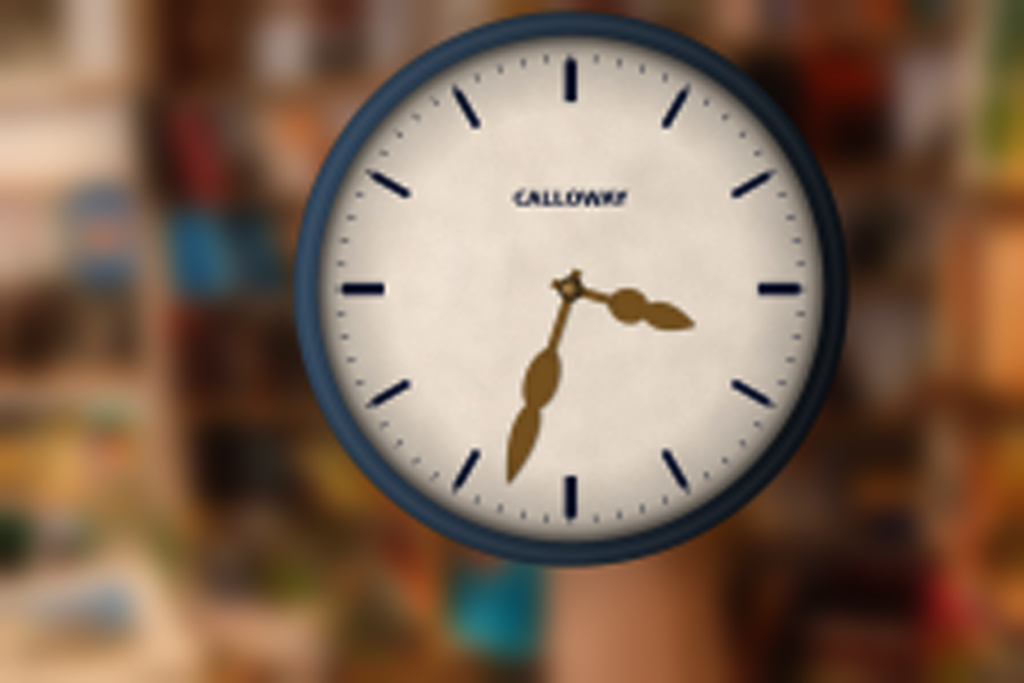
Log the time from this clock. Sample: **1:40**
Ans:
**3:33**
